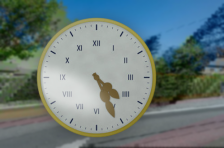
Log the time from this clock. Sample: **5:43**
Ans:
**4:26**
